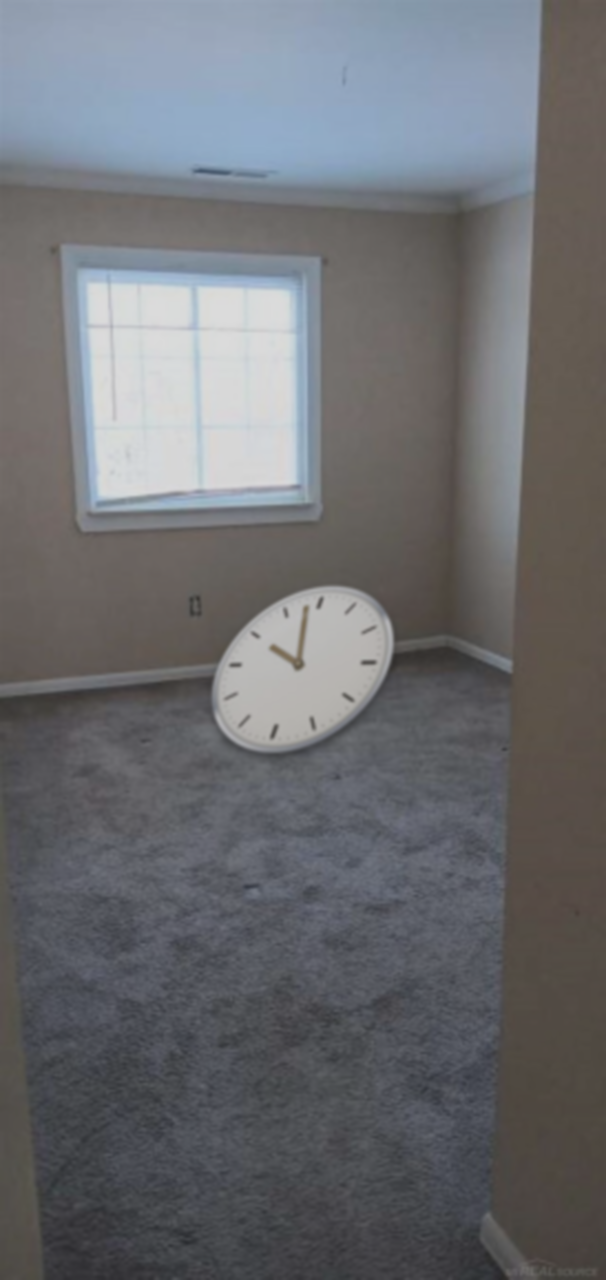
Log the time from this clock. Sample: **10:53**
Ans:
**9:58**
